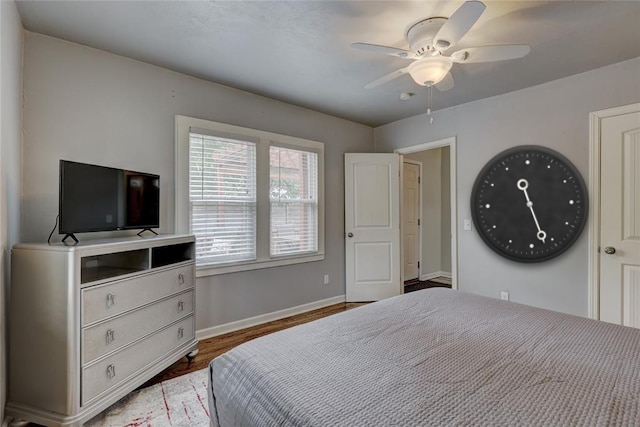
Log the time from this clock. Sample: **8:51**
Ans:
**11:27**
